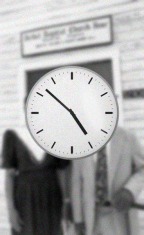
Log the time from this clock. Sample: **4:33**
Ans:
**4:52**
